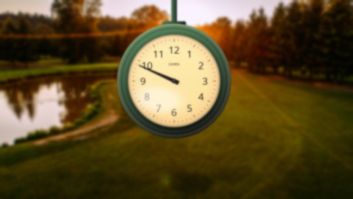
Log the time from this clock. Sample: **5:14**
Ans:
**9:49**
